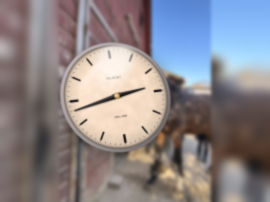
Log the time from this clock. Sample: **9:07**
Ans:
**2:43**
